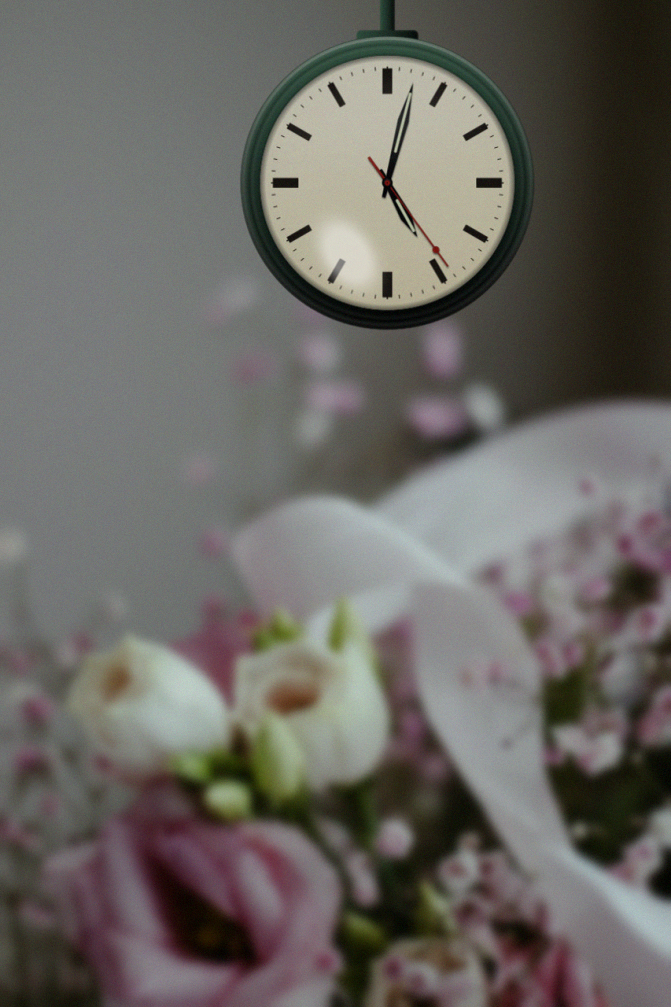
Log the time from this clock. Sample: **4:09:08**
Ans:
**5:02:24**
